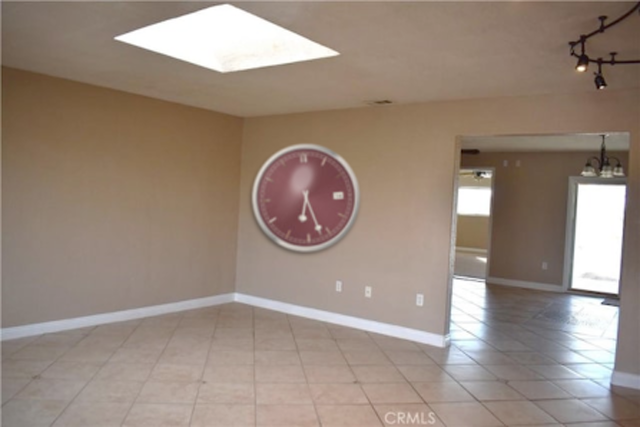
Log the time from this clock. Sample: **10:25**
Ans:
**6:27**
